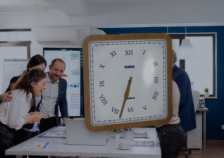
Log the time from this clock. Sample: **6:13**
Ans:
**6:33**
